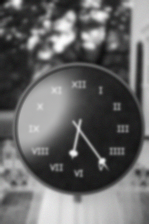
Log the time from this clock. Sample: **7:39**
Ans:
**6:24**
